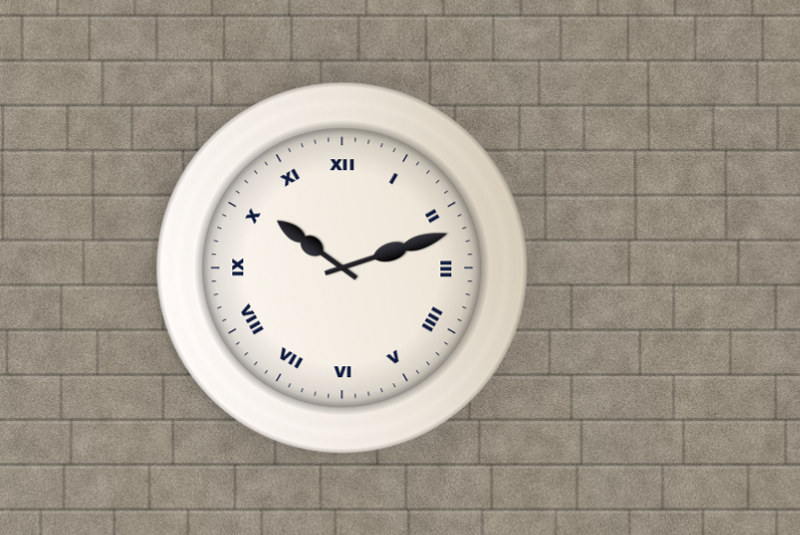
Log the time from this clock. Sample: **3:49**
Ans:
**10:12**
